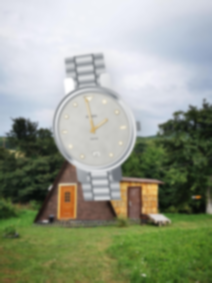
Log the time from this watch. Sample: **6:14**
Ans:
**1:59**
